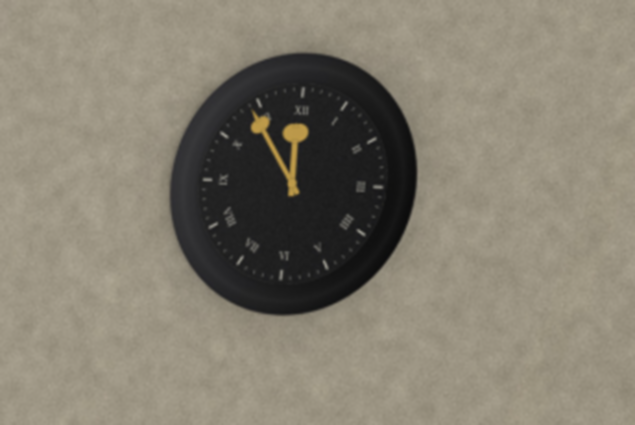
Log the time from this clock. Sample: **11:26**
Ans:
**11:54**
